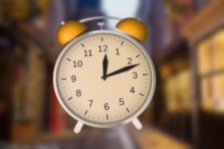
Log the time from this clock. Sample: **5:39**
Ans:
**12:12**
